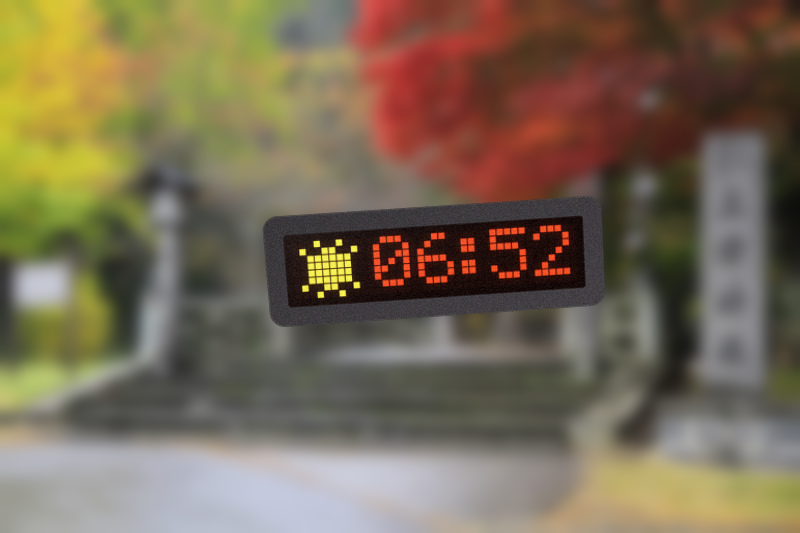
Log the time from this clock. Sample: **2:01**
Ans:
**6:52**
